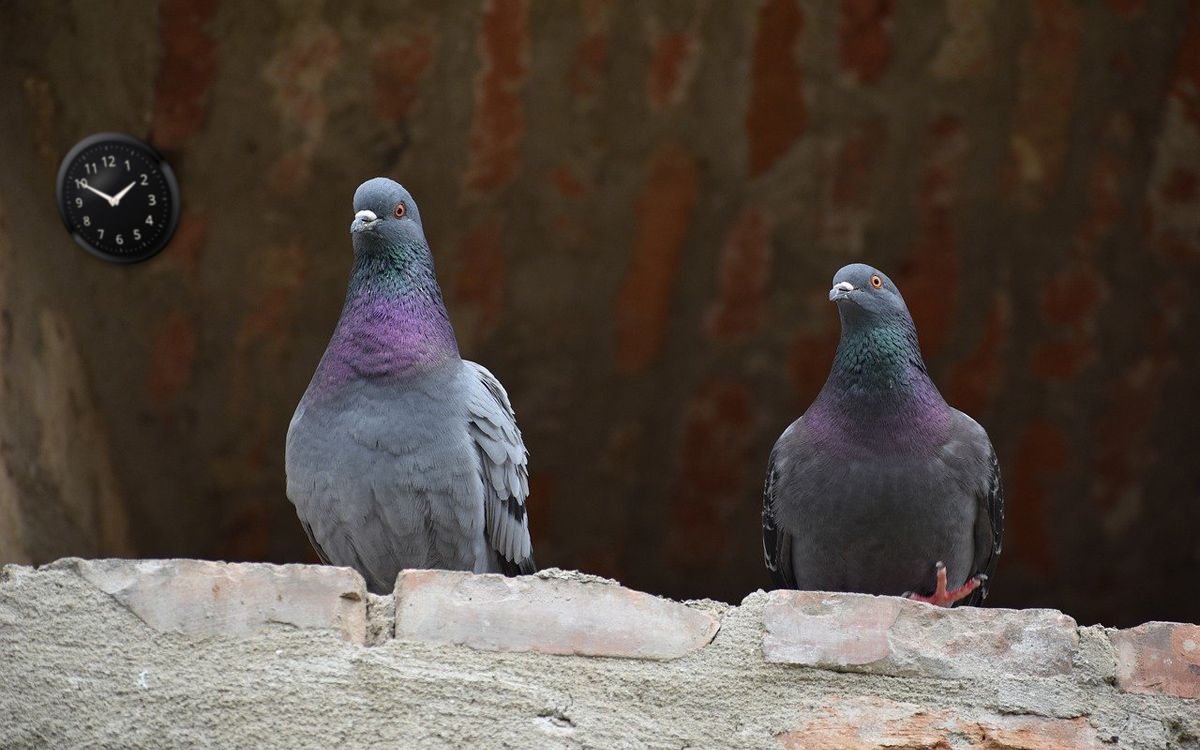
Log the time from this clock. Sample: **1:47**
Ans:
**1:50**
